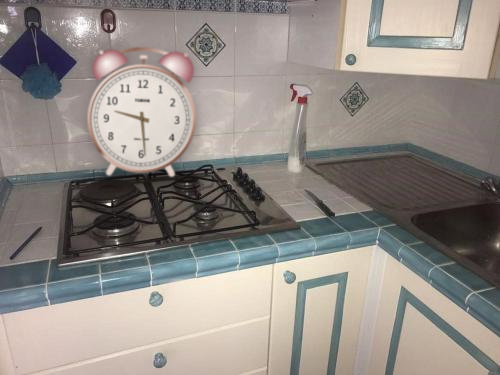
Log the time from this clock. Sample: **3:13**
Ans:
**9:29**
